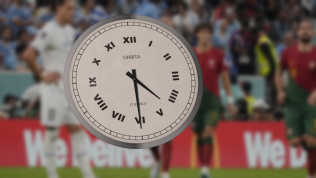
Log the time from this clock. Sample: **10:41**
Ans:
**4:30**
